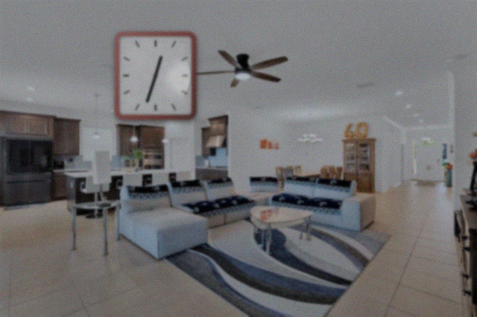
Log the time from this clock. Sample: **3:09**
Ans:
**12:33**
